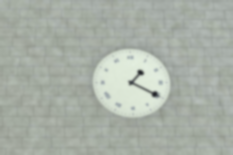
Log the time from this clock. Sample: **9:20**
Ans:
**1:20**
